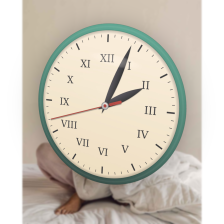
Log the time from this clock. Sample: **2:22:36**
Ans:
**2:03:42**
